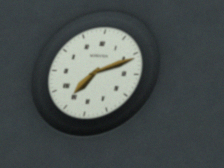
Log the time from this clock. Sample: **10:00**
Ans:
**7:11**
